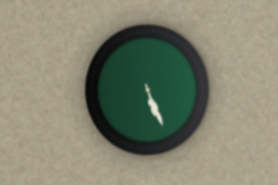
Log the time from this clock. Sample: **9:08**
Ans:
**5:26**
